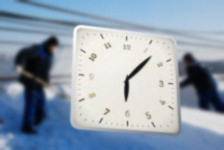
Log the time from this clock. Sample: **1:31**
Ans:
**6:07**
